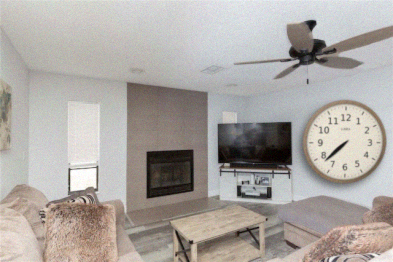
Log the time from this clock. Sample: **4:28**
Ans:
**7:38**
